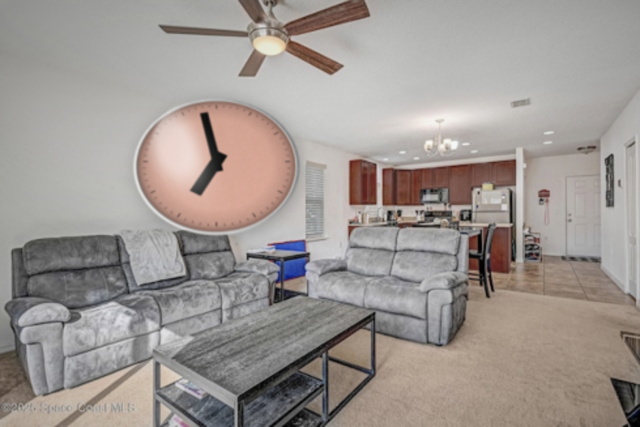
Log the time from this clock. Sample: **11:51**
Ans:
**6:58**
